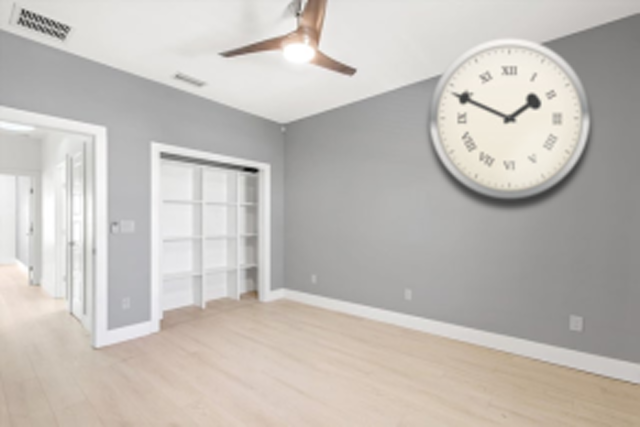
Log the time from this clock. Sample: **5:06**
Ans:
**1:49**
